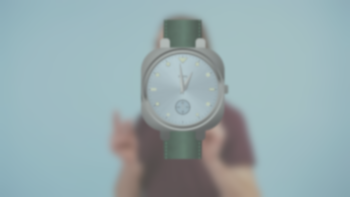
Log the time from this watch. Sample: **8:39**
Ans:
**12:59**
